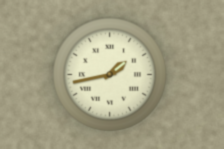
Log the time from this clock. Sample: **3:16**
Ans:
**1:43**
